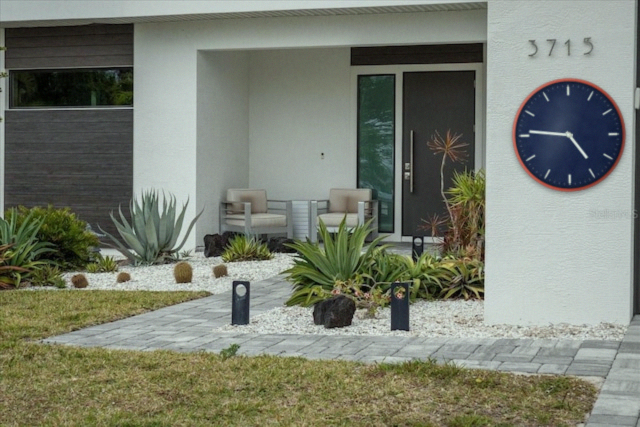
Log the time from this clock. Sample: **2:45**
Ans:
**4:46**
